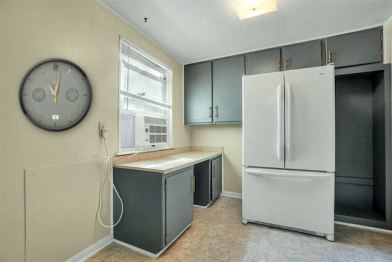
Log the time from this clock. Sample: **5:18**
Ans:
**11:02**
